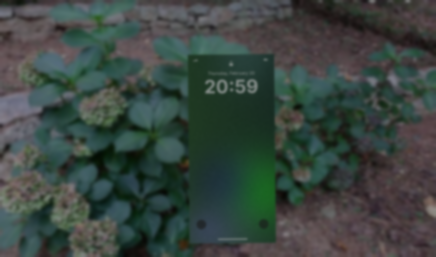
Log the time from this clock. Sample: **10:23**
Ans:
**20:59**
